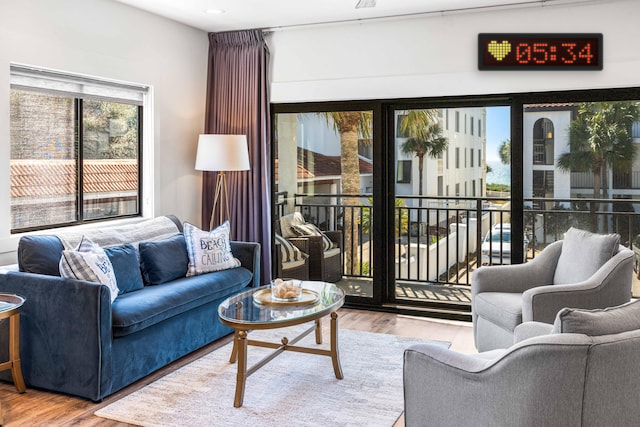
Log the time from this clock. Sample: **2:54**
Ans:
**5:34**
